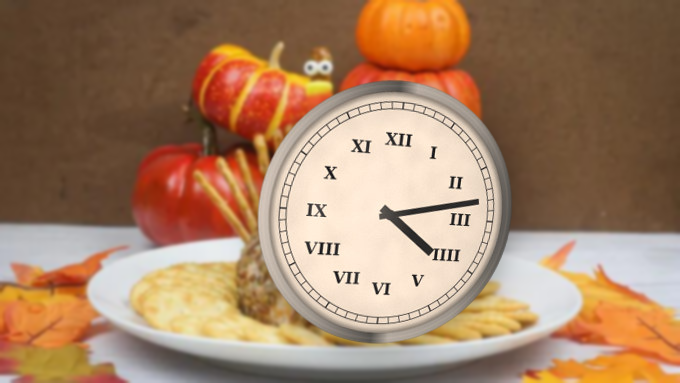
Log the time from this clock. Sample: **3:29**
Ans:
**4:13**
